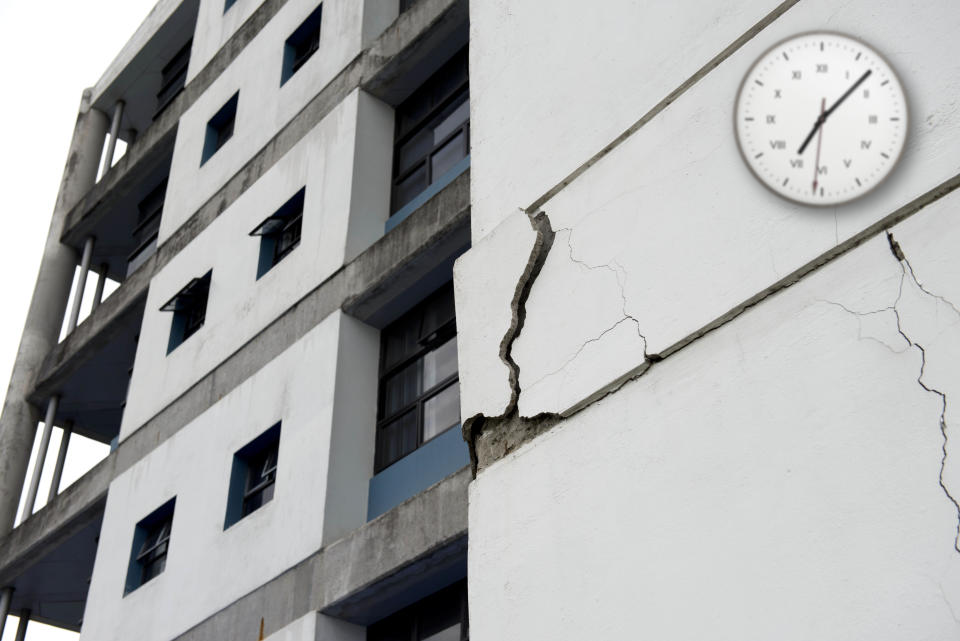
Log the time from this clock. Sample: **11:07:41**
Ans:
**7:07:31**
